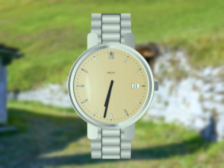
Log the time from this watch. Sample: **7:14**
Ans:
**6:32**
